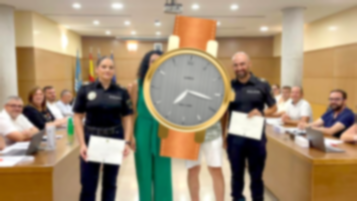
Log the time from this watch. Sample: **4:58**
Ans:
**7:17**
